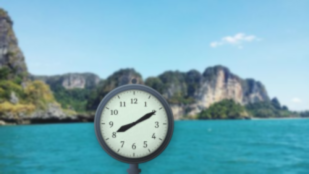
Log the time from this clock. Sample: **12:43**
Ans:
**8:10**
